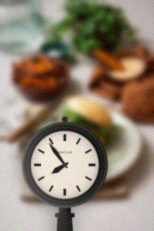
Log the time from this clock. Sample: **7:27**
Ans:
**7:54**
